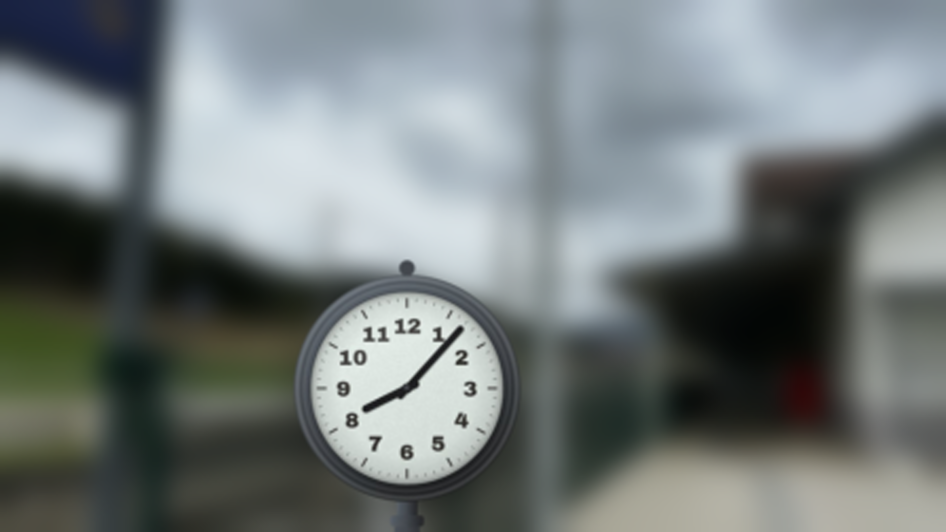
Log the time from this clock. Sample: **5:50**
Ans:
**8:07**
